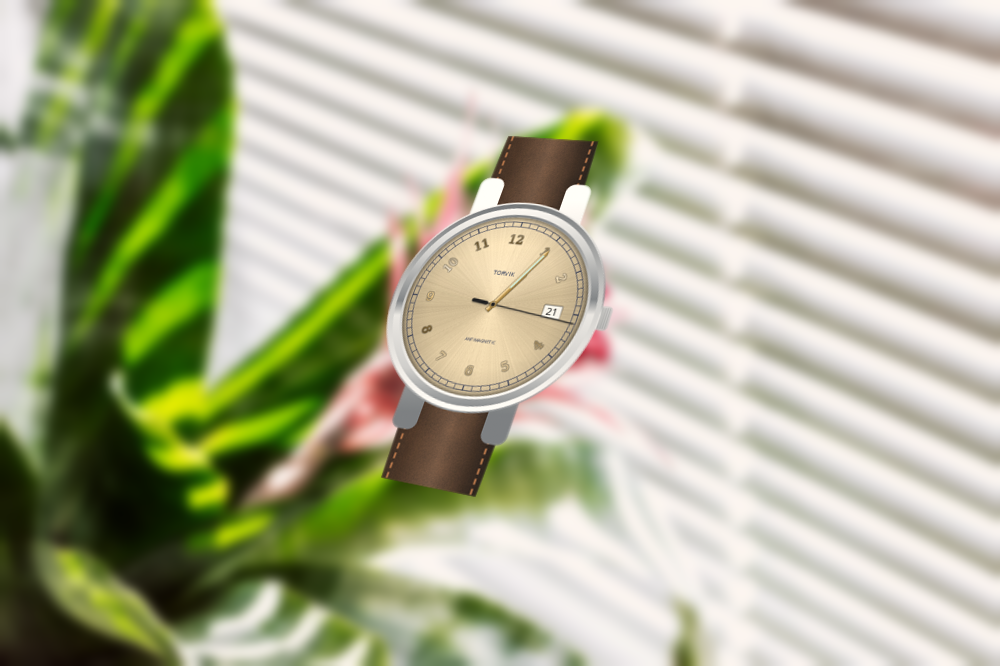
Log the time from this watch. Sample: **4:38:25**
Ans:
**1:05:16**
